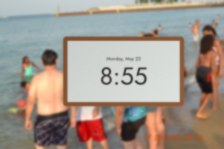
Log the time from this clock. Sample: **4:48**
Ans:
**8:55**
